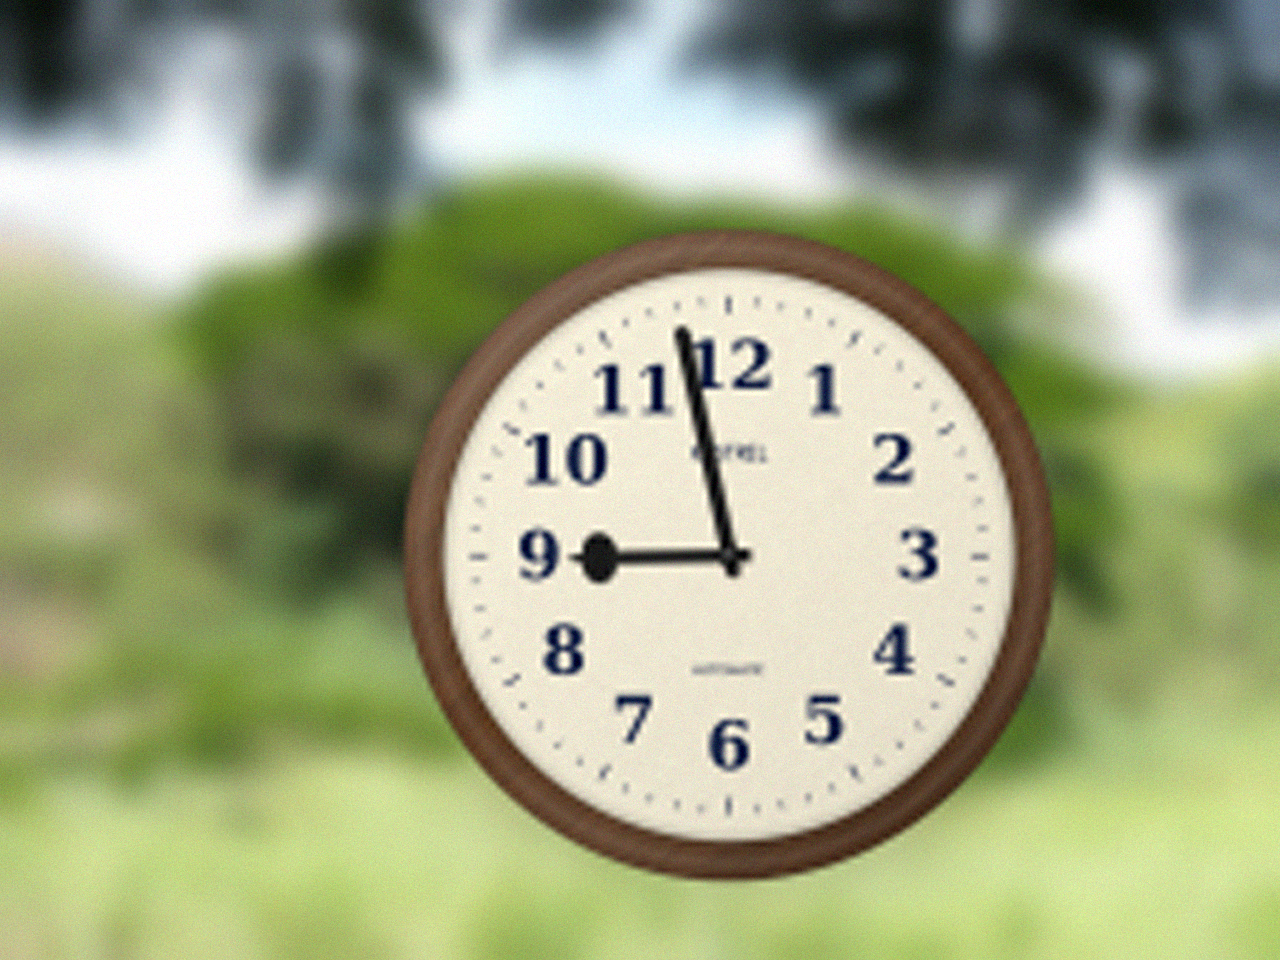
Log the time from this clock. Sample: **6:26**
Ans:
**8:58**
